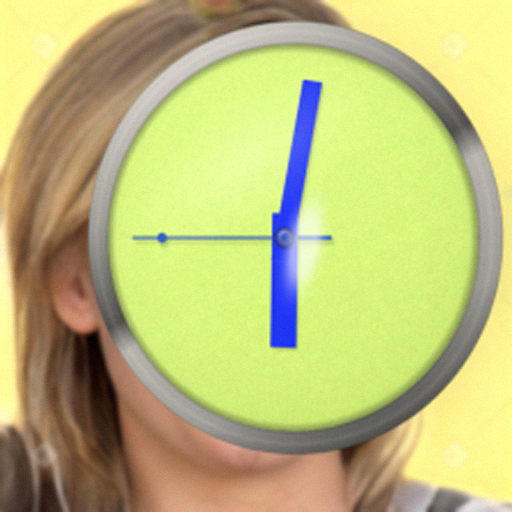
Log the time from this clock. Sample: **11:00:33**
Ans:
**6:01:45**
